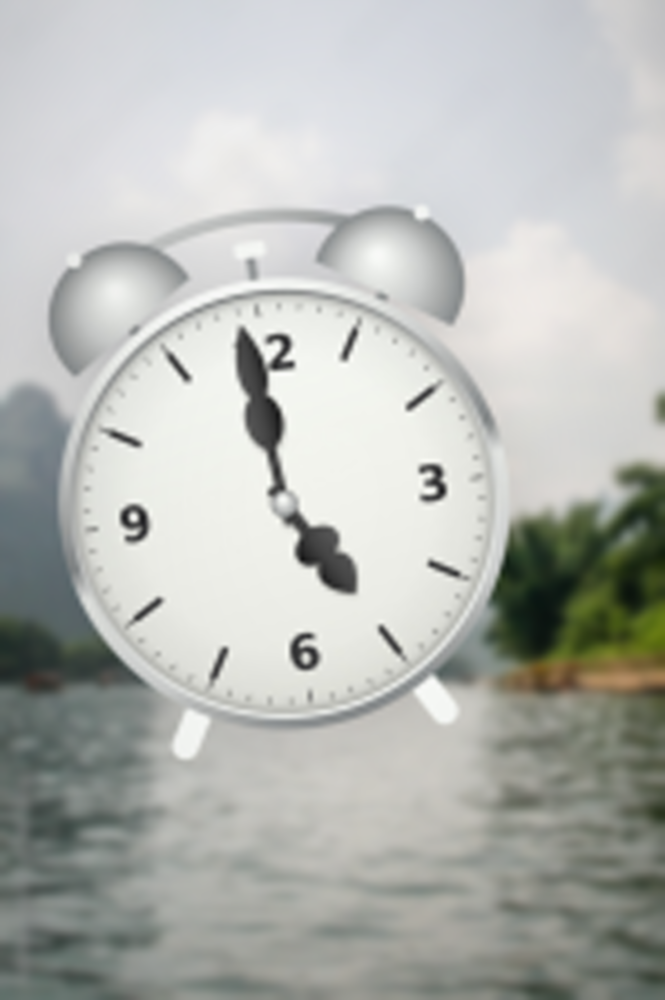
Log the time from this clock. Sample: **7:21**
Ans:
**4:59**
